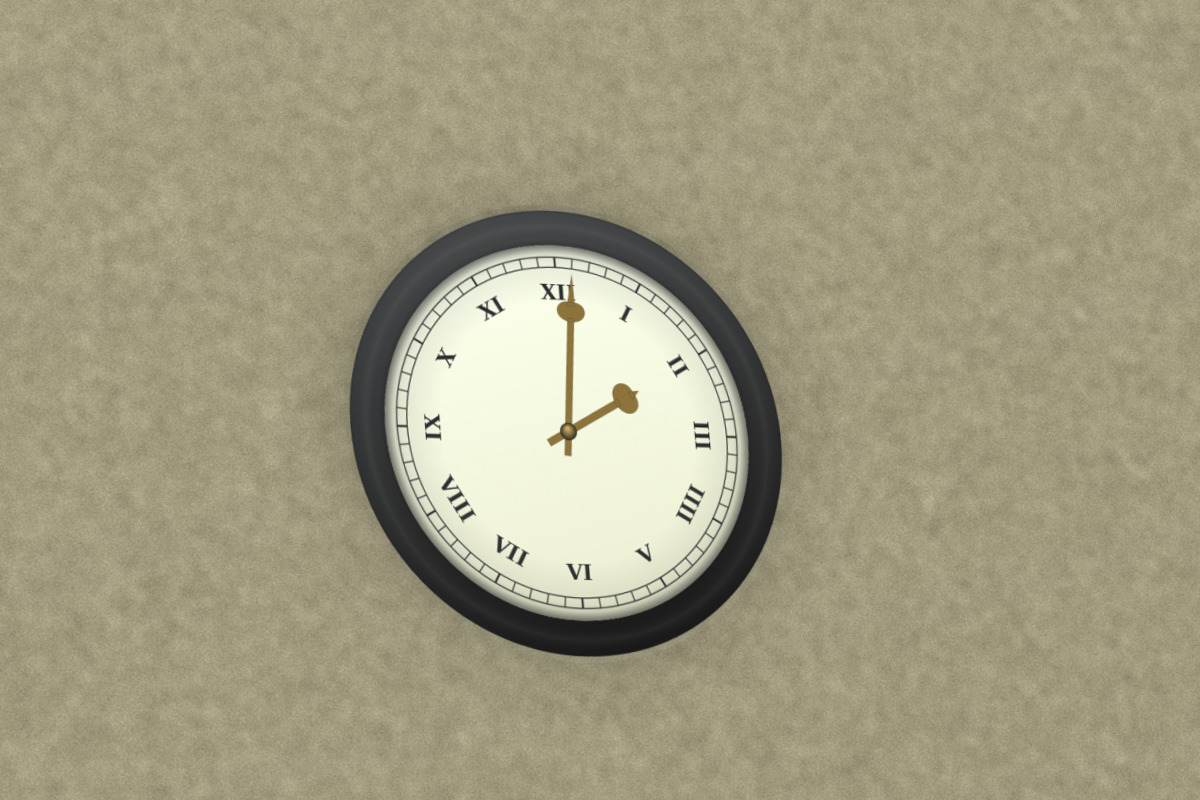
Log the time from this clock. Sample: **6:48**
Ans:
**2:01**
